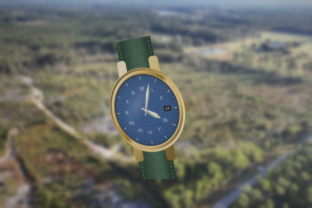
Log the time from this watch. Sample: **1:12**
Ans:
**4:03**
